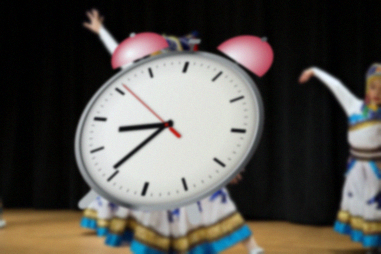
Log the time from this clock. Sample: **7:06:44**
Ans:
**8:35:51**
